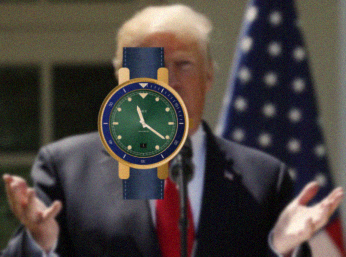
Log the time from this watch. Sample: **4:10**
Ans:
**11:21**
